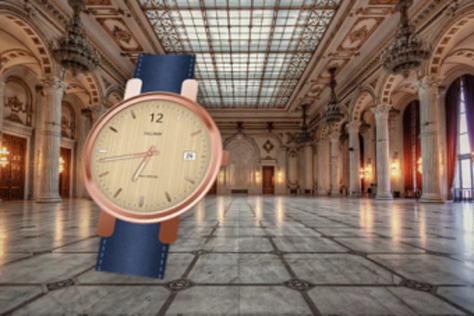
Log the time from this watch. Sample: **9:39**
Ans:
**6:43**
